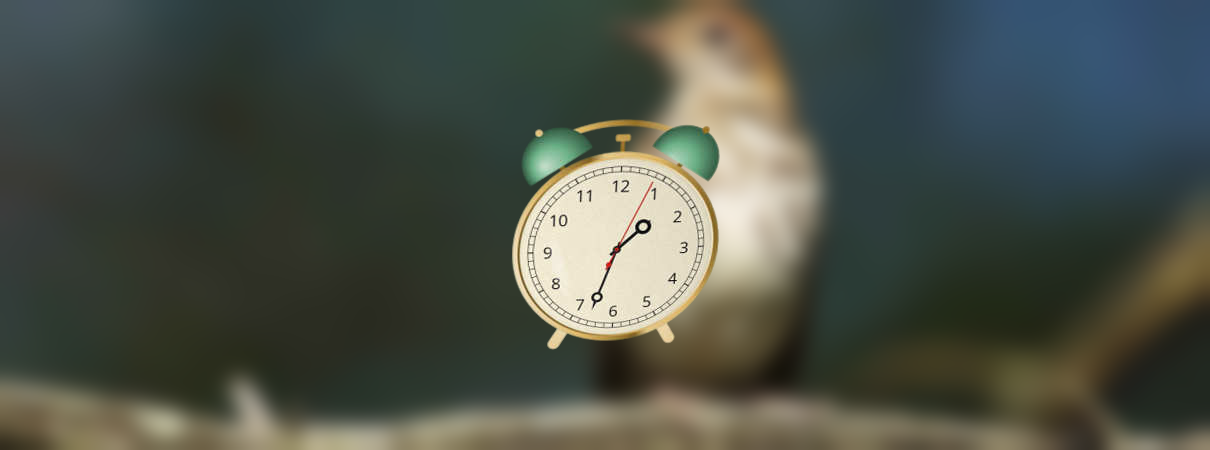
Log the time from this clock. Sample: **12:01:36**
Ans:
**1:33:04**
